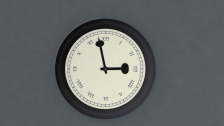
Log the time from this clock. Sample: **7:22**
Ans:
**2:58**
